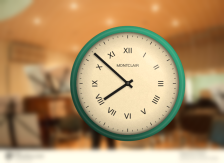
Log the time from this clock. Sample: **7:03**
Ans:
**7:52**
